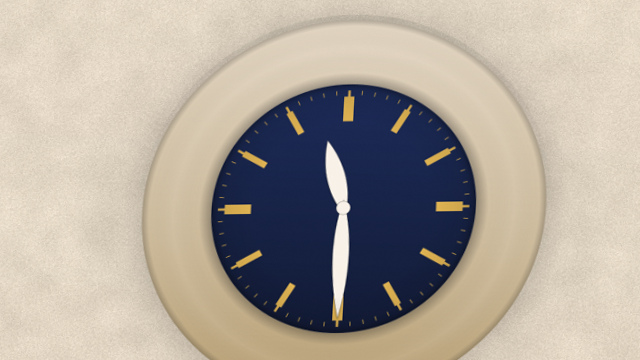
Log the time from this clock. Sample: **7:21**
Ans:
**11:30**
